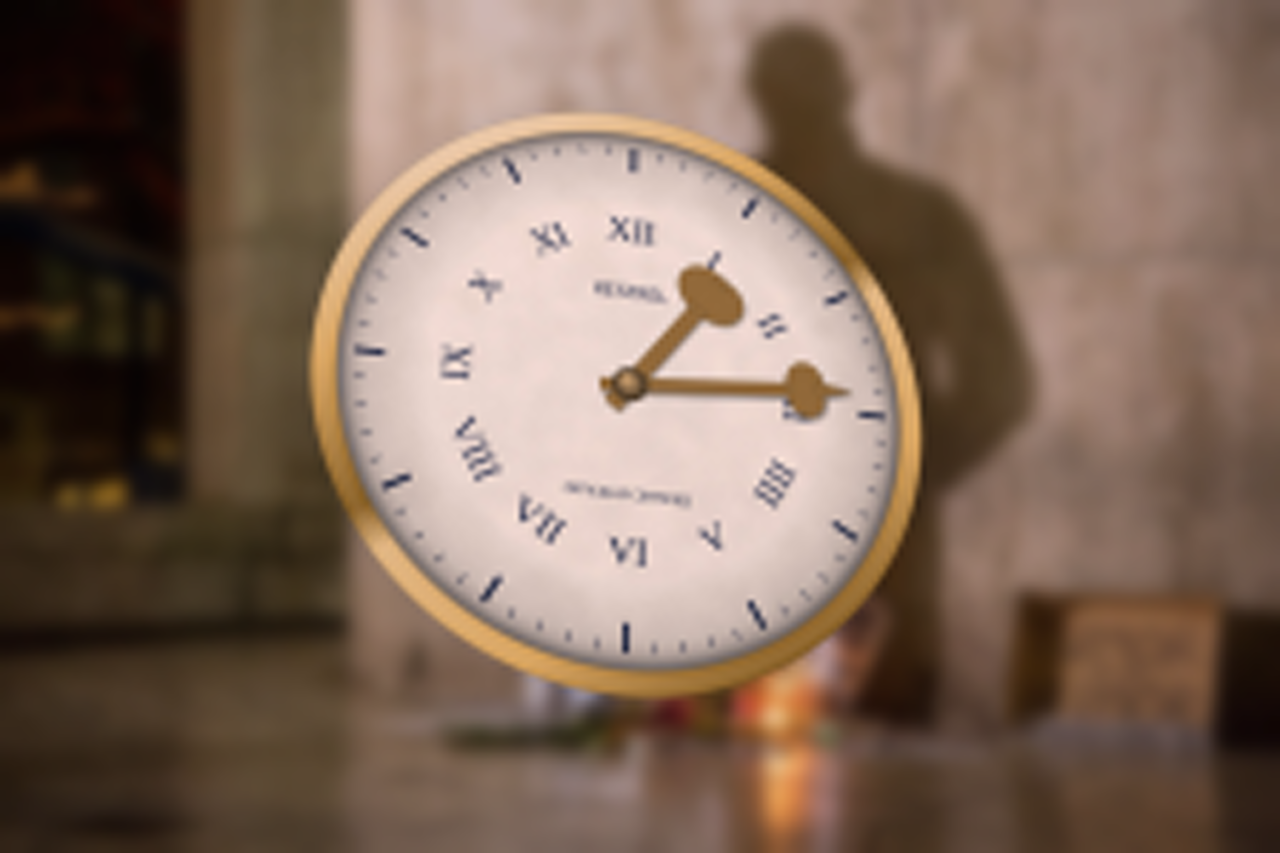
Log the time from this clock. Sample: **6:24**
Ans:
**1:14**
